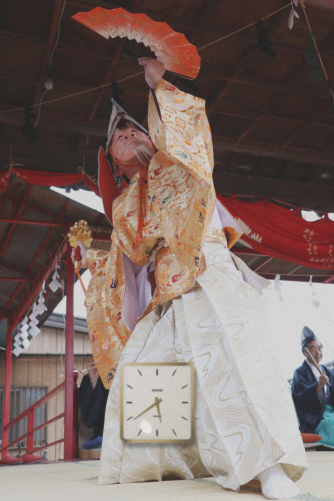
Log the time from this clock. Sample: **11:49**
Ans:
**5:39**
